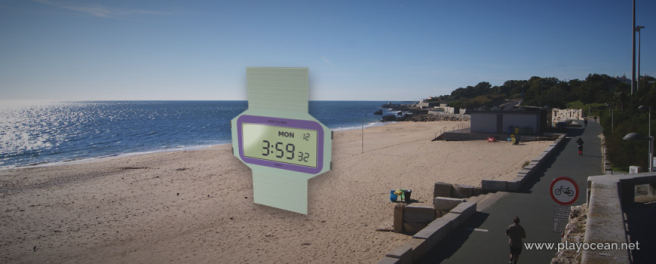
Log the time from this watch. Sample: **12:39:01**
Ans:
**3:59:32**
